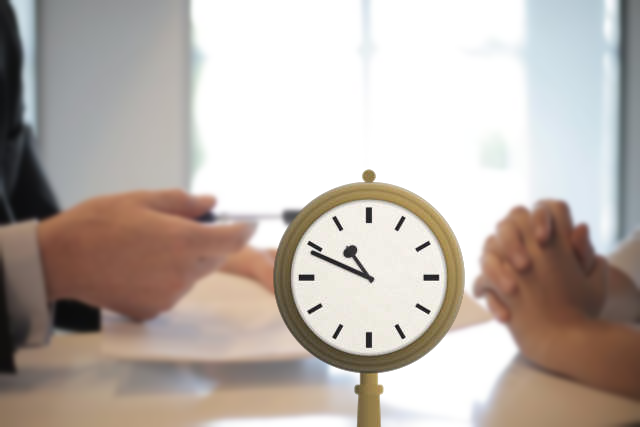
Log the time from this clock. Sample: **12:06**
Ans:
**10:49**
